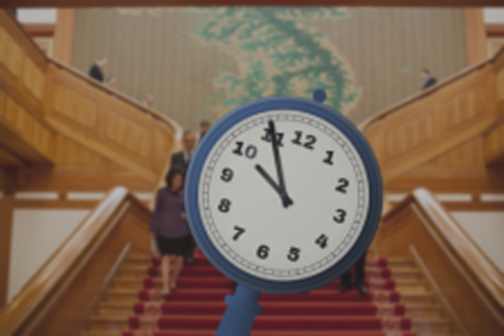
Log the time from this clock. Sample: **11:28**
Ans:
**9:55**
